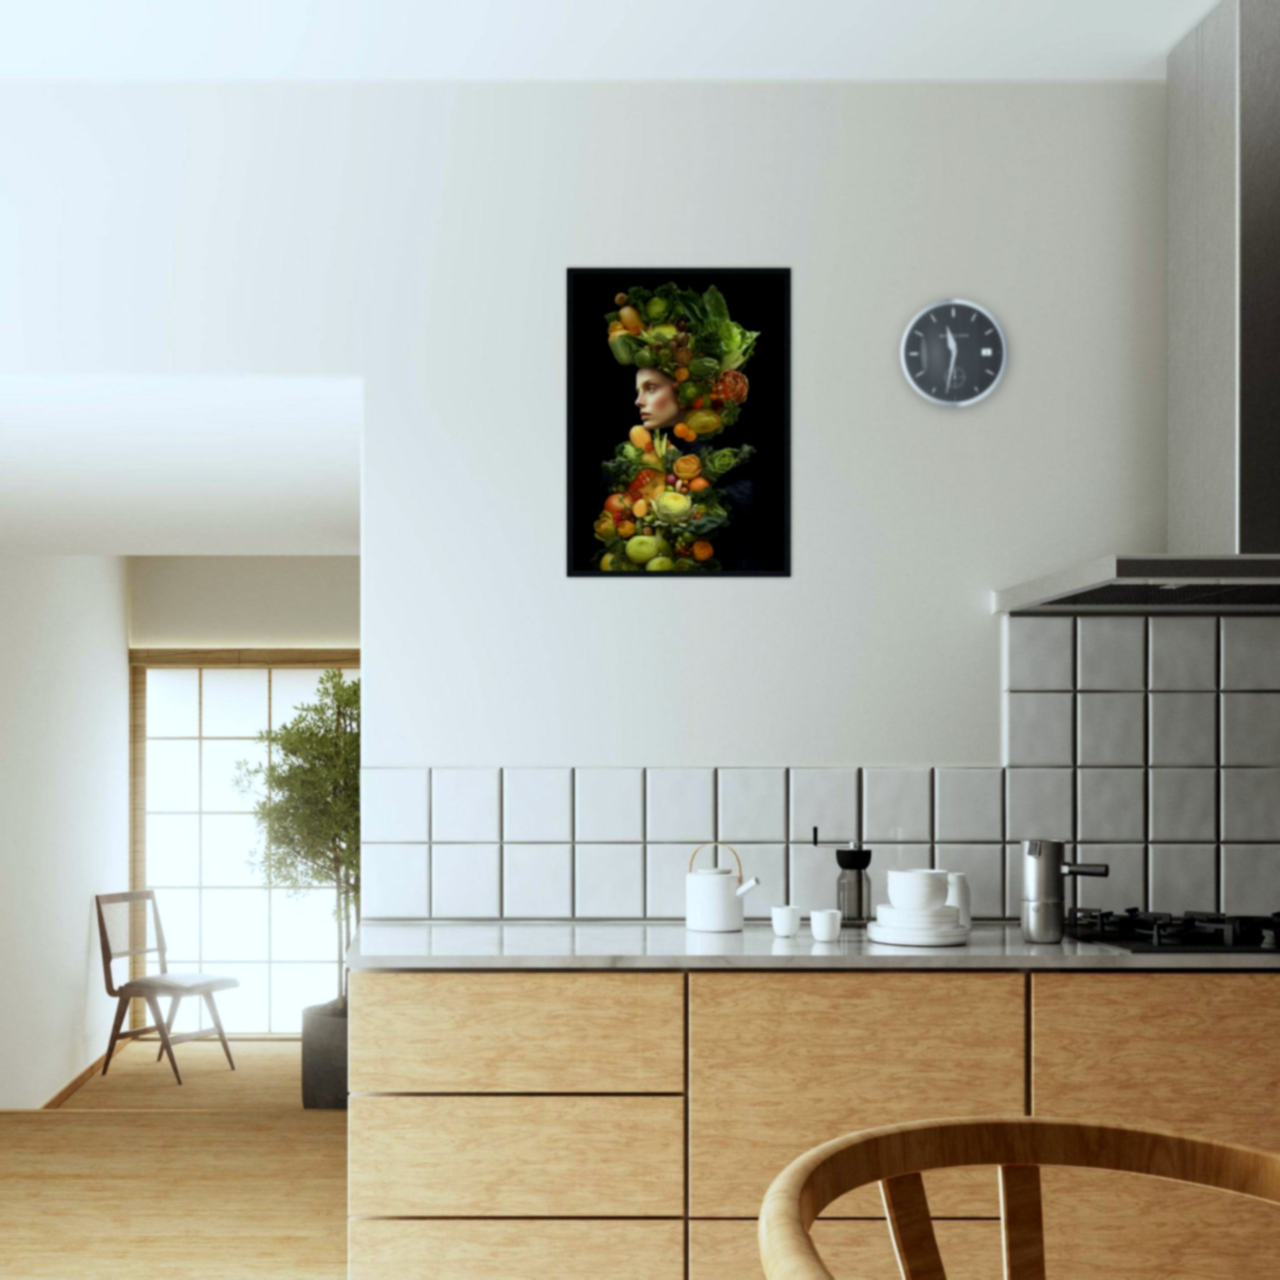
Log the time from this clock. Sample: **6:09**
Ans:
**11:32**
